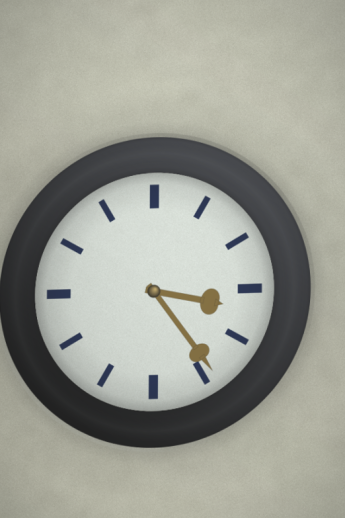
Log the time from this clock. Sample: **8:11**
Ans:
**3:24**
